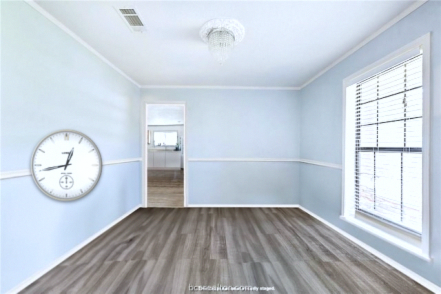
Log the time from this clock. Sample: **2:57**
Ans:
**12:43**
